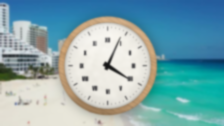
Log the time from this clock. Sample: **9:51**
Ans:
**4:04**
